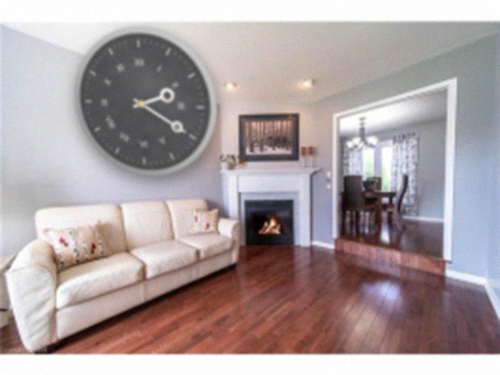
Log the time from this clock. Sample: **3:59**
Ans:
**2:20**
